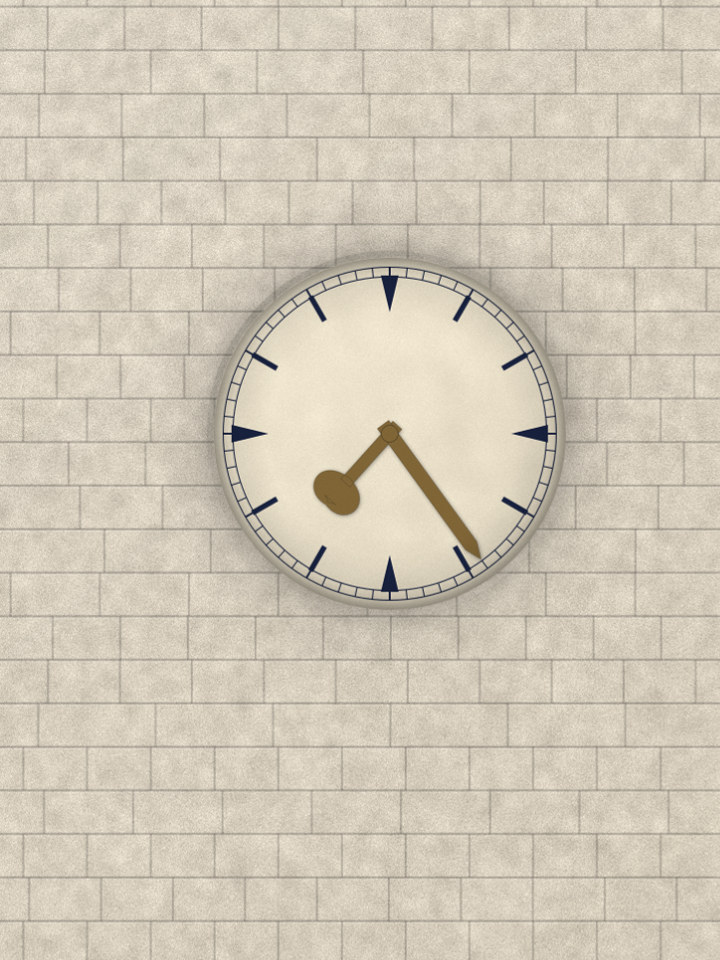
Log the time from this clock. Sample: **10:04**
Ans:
**7:24**
